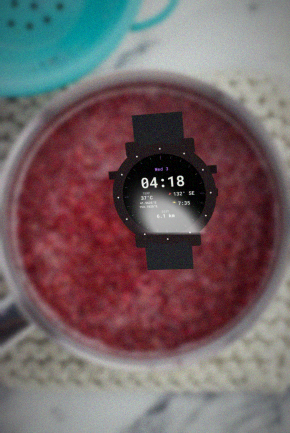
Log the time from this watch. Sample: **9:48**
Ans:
**4:18**
